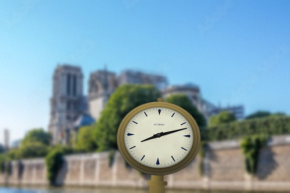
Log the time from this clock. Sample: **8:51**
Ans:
**8:12**
